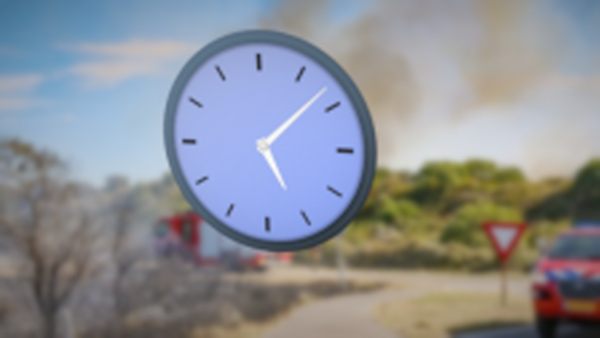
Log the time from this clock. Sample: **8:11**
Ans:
**5:08**
